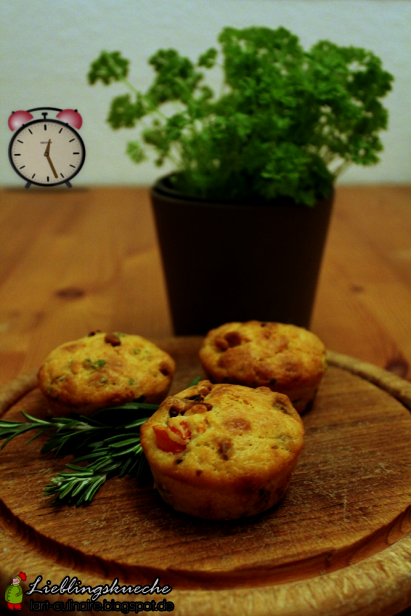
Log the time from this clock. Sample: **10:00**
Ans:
**12:27**
